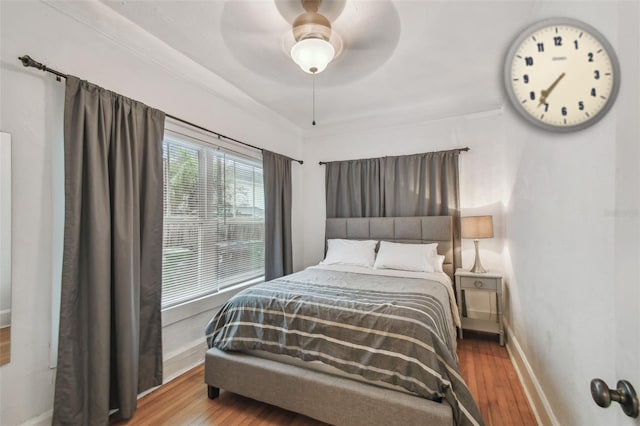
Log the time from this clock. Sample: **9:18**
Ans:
**7:37**
